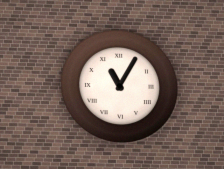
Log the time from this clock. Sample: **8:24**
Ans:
**11:05**
